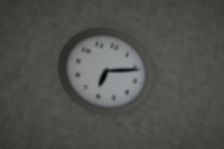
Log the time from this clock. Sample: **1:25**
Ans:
**6:11**
